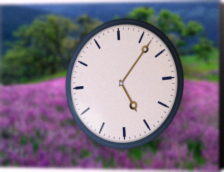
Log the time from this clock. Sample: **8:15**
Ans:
**5:07**
